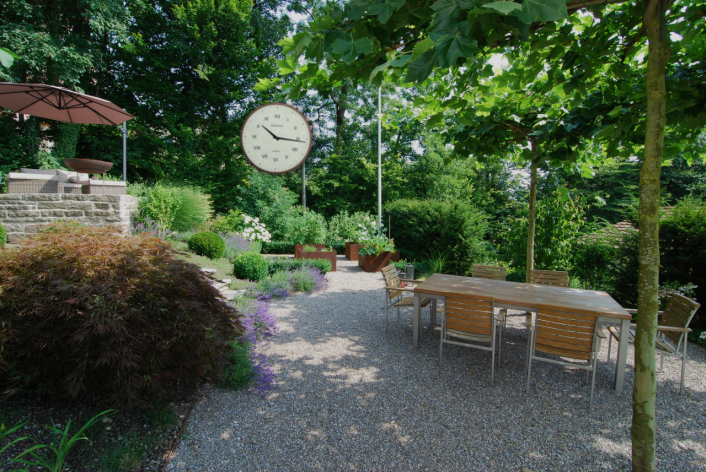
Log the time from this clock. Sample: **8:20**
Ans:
**10:16**
